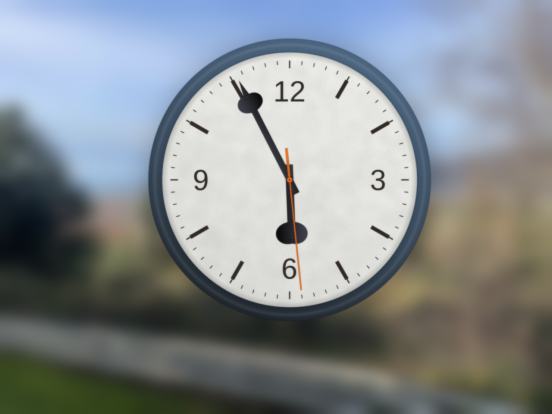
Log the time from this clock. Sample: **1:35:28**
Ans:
**5:55:29**
